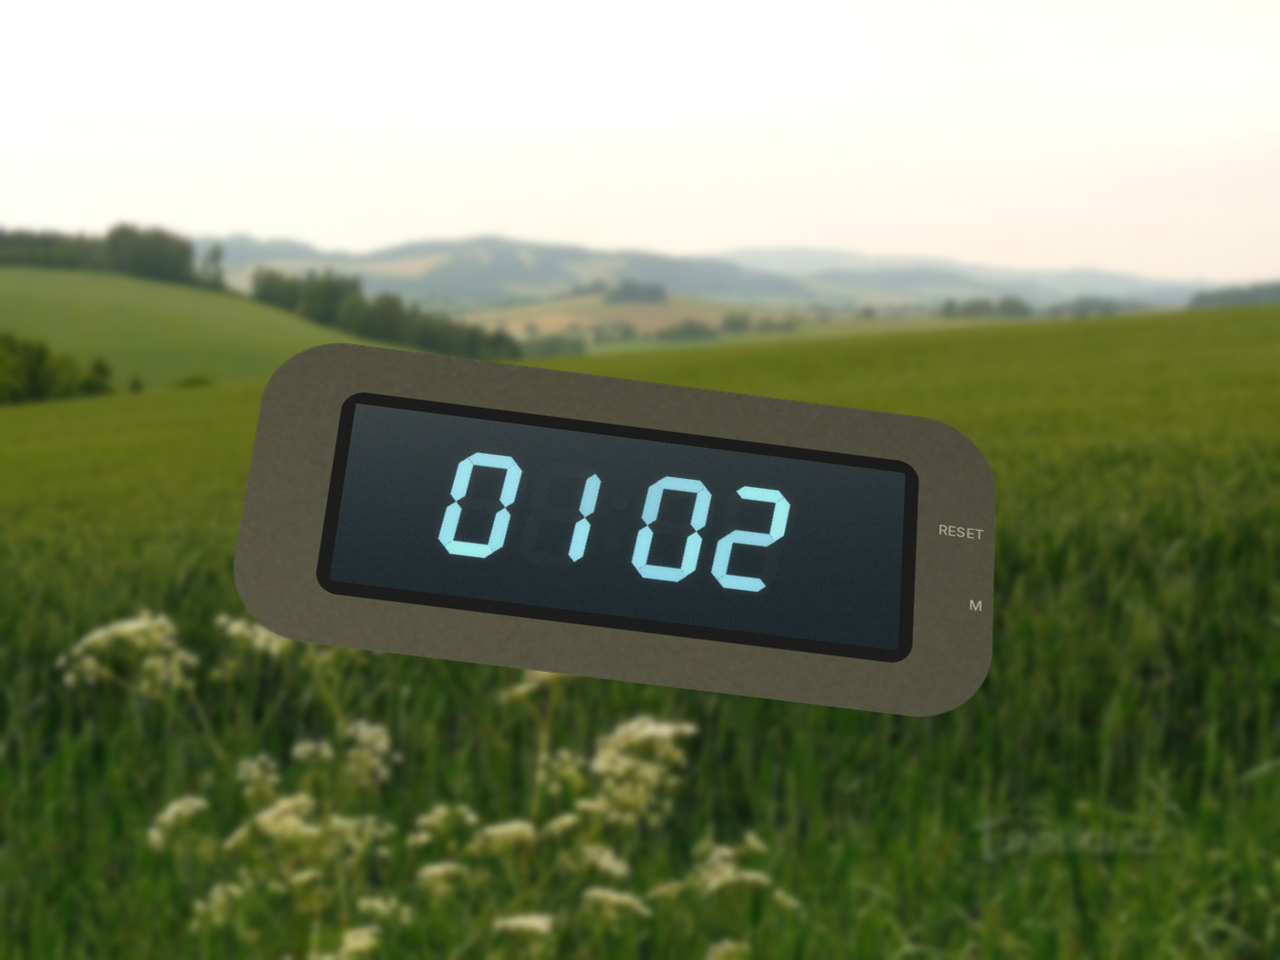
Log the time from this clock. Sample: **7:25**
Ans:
**1:02**
